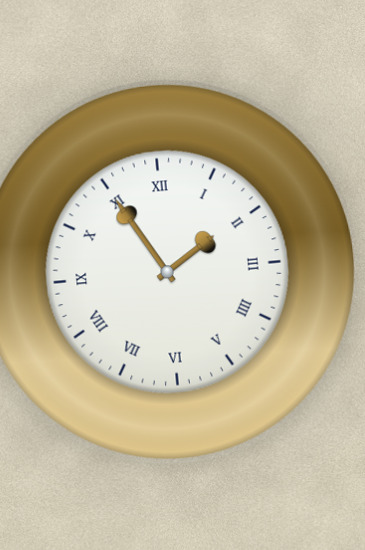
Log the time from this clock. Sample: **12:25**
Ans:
**1:55**
